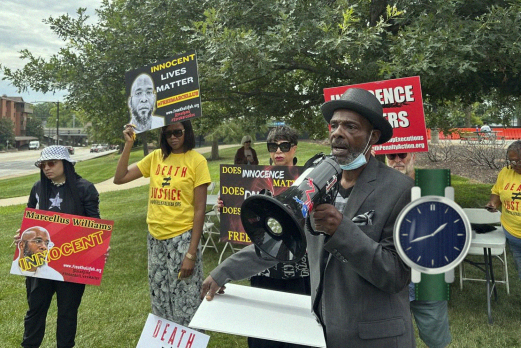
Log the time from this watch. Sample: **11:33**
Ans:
**1:42**
